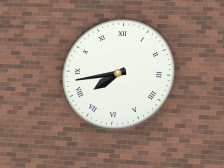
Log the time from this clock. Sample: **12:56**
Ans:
**7:43**
